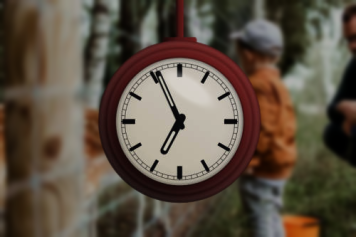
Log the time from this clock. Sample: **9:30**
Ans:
**6:56**
